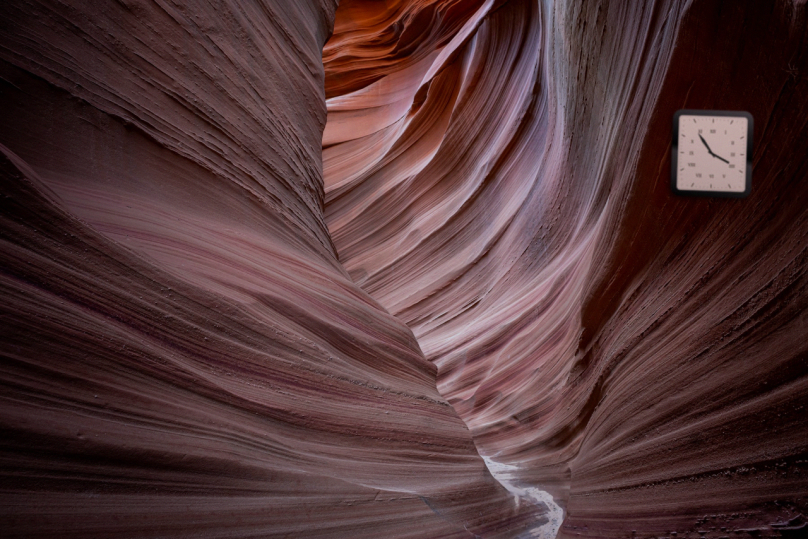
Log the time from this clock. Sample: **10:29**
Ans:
**3:54**
